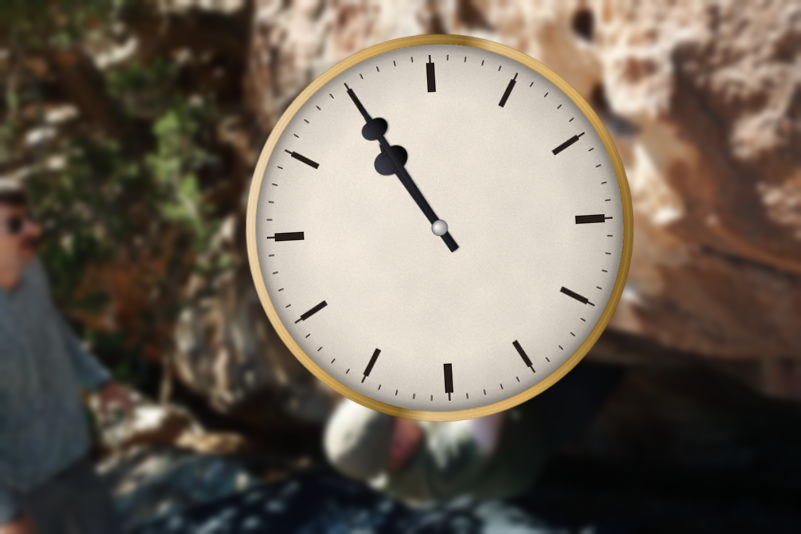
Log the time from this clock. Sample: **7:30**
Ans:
**10:55**
